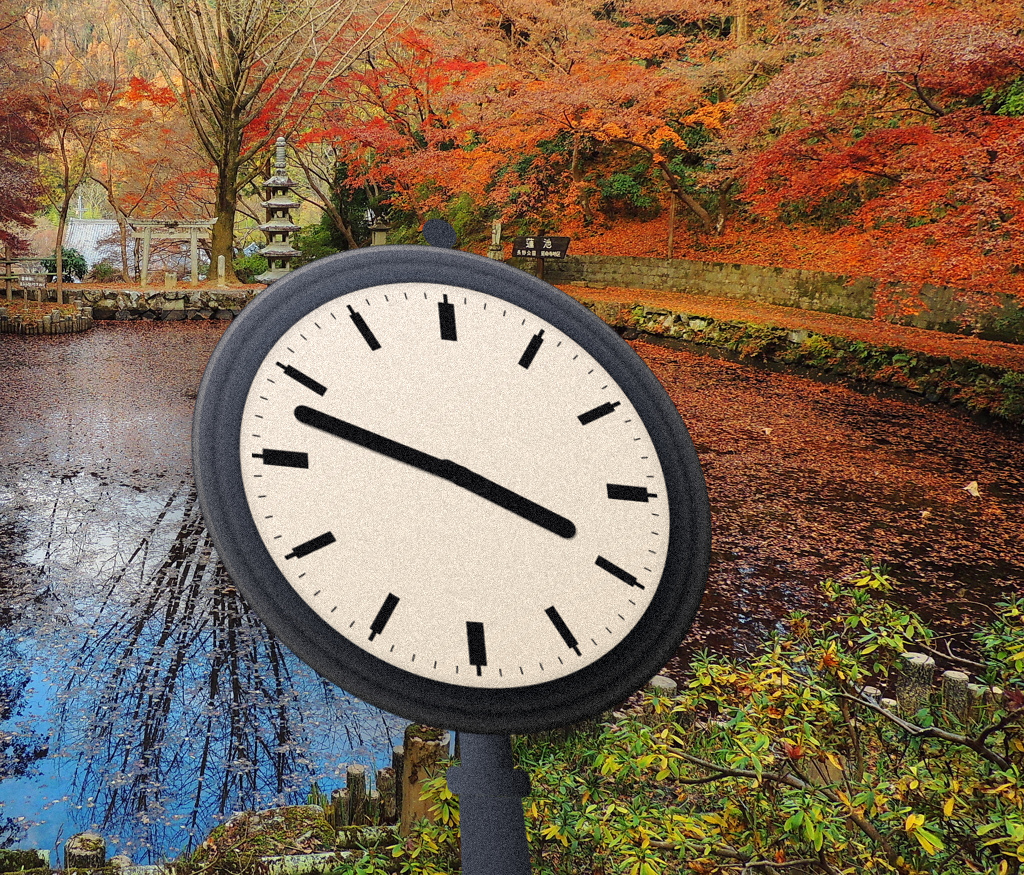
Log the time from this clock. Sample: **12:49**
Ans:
**3:48**
